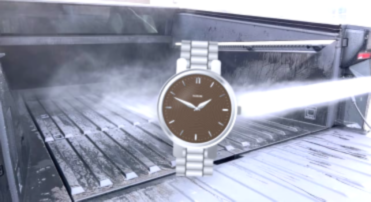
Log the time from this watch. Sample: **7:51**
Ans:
**1:49**
